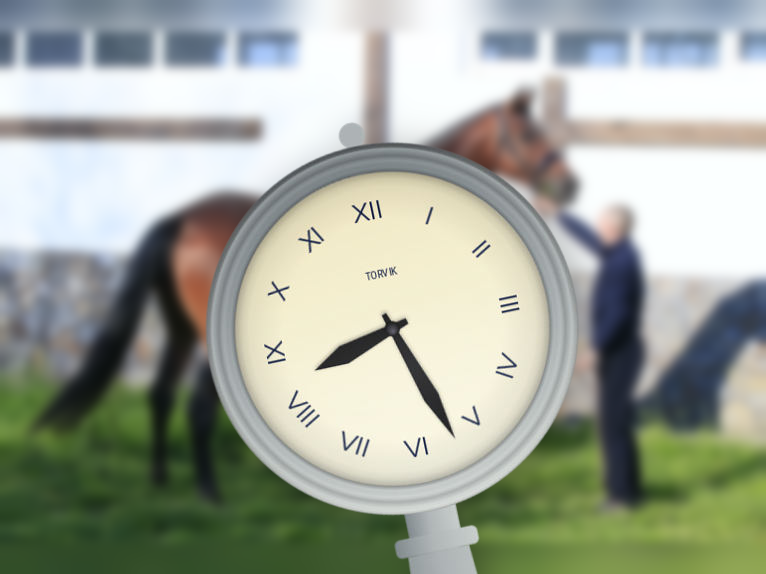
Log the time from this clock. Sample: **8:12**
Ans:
**8:27**
